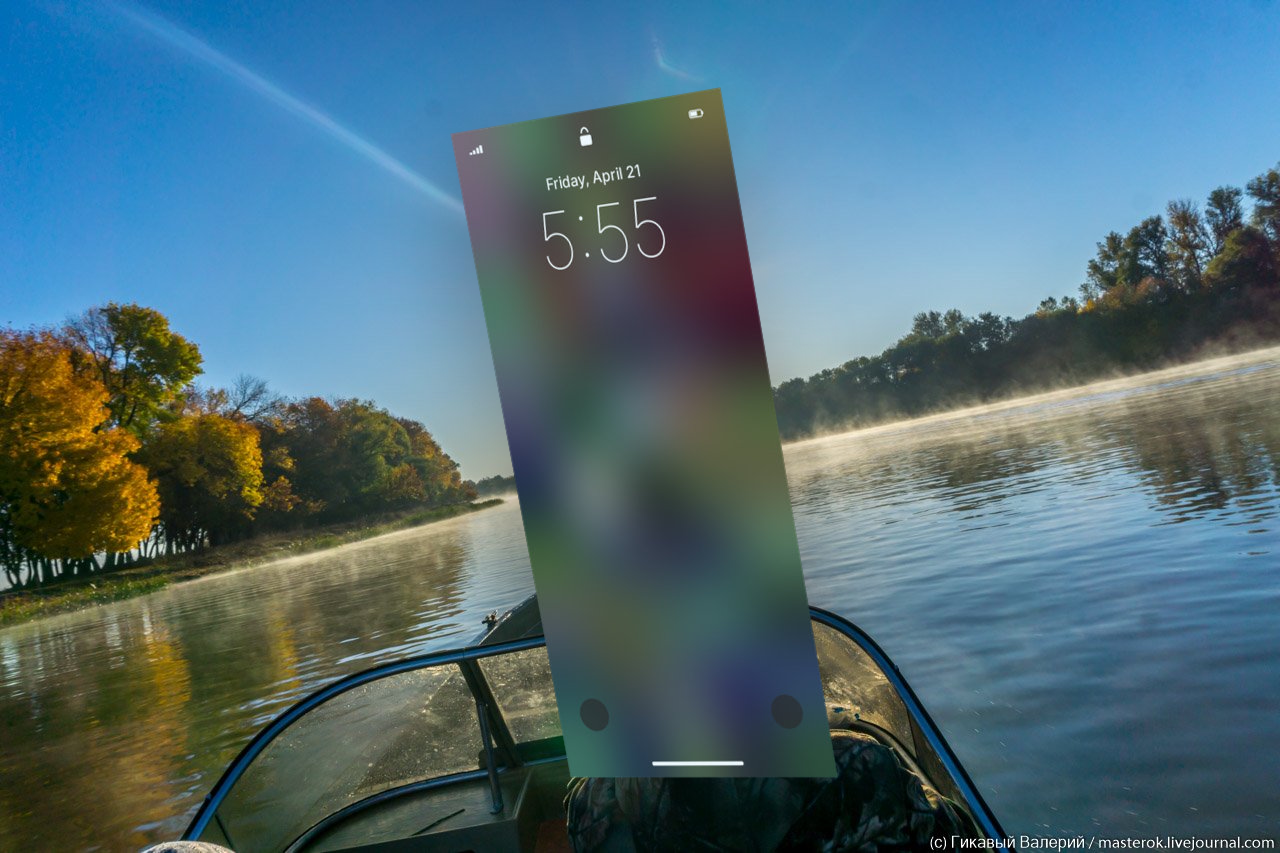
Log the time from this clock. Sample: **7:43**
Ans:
**5:55**
